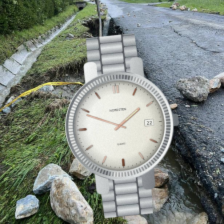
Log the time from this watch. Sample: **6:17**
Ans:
**1:49**
